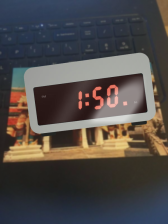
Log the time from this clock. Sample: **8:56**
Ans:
**1:50**
